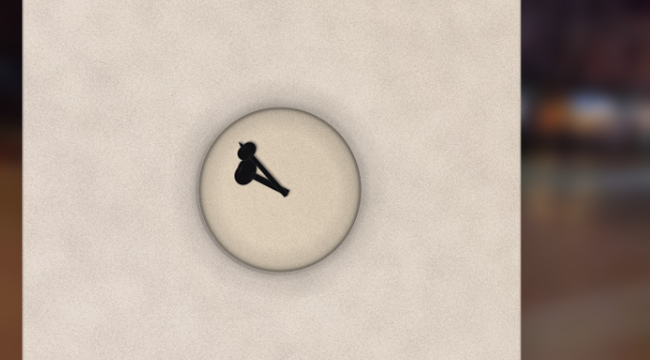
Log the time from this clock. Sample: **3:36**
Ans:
**9:53**
